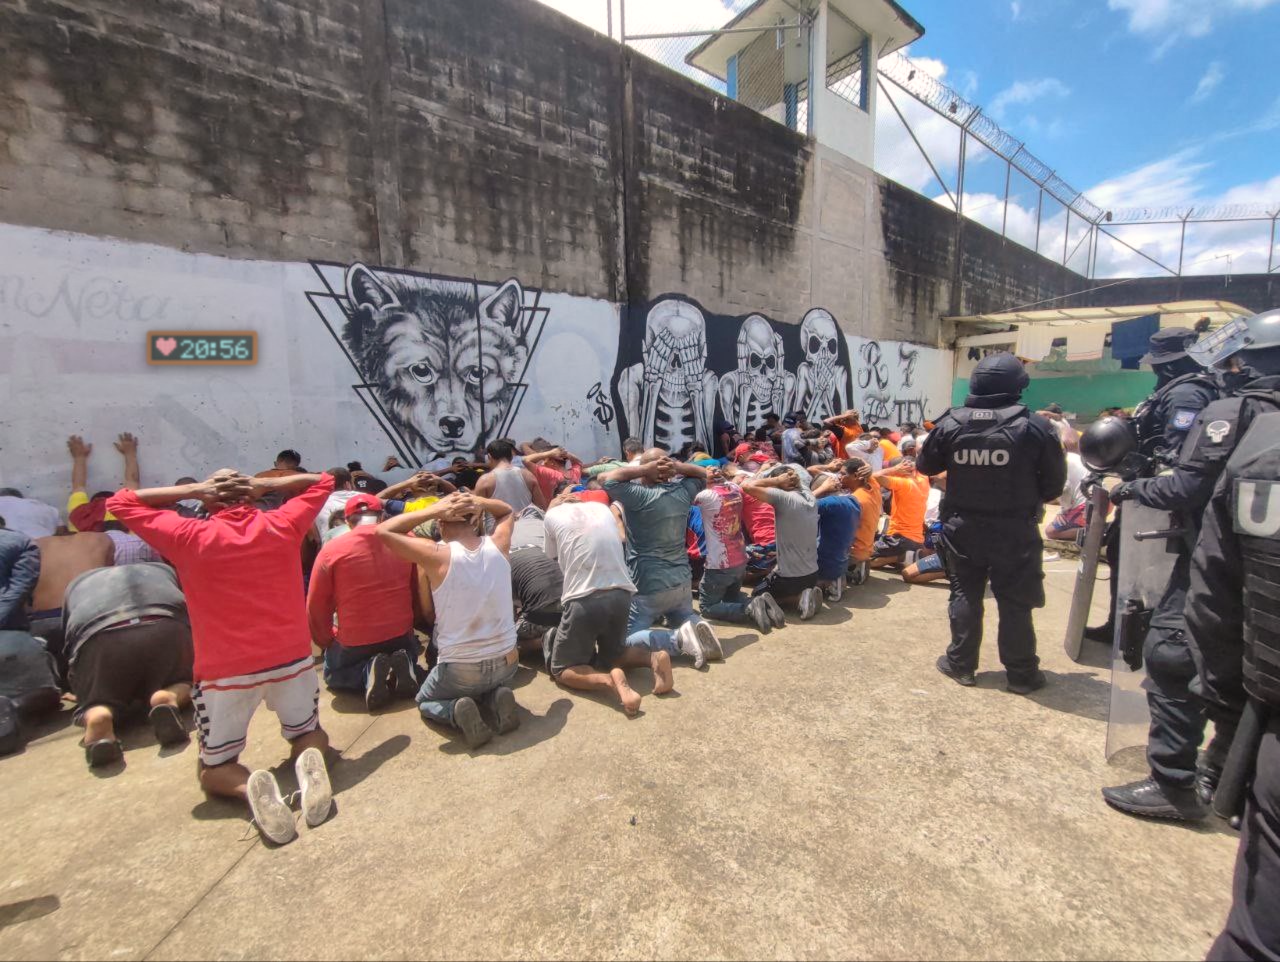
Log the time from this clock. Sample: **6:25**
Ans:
**20:56**
